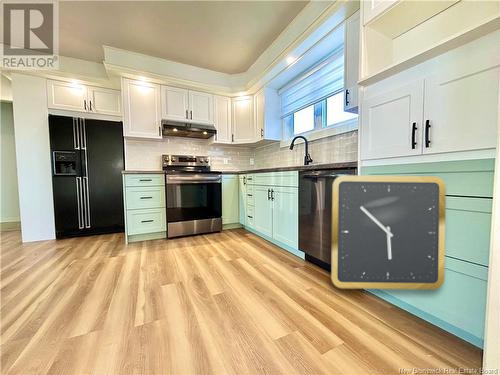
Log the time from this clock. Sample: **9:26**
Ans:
**5:52**
